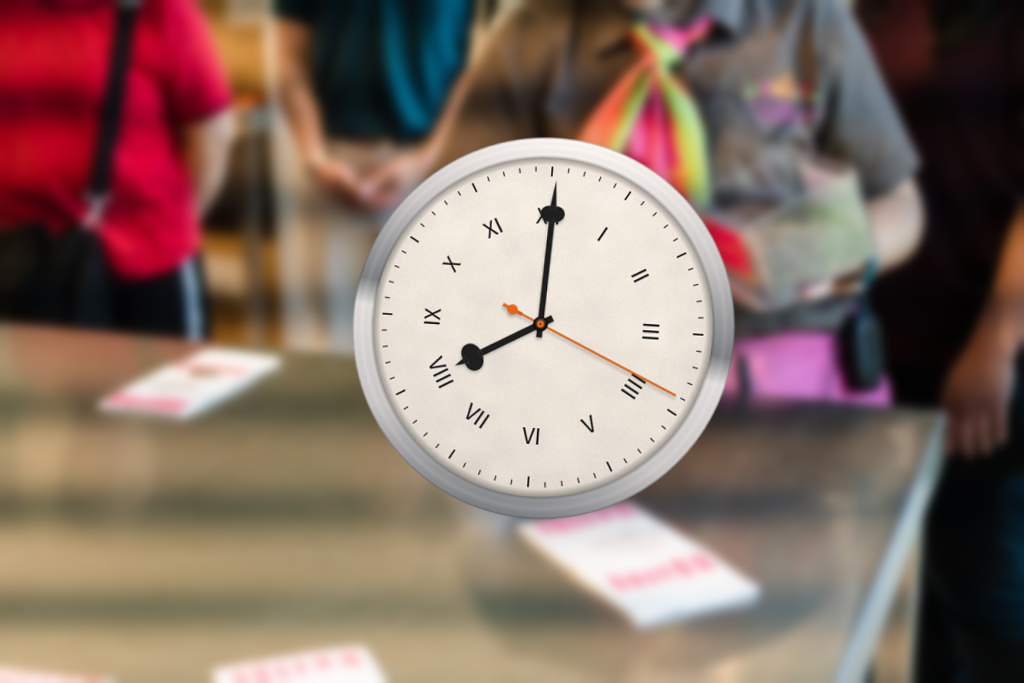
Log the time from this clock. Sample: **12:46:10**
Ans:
**8:00:19**
